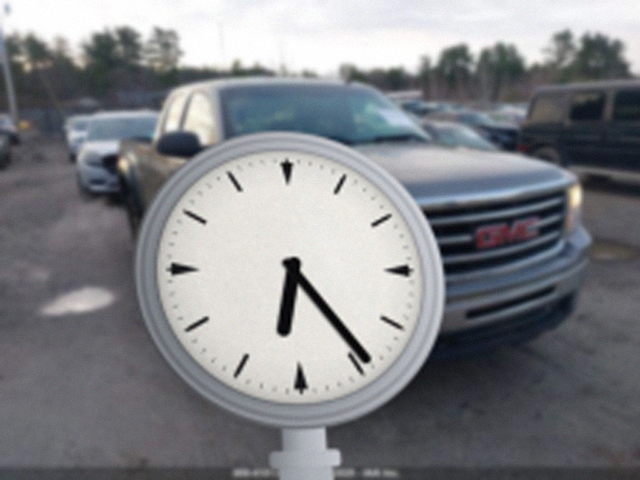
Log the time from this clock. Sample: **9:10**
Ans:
**6:24**
